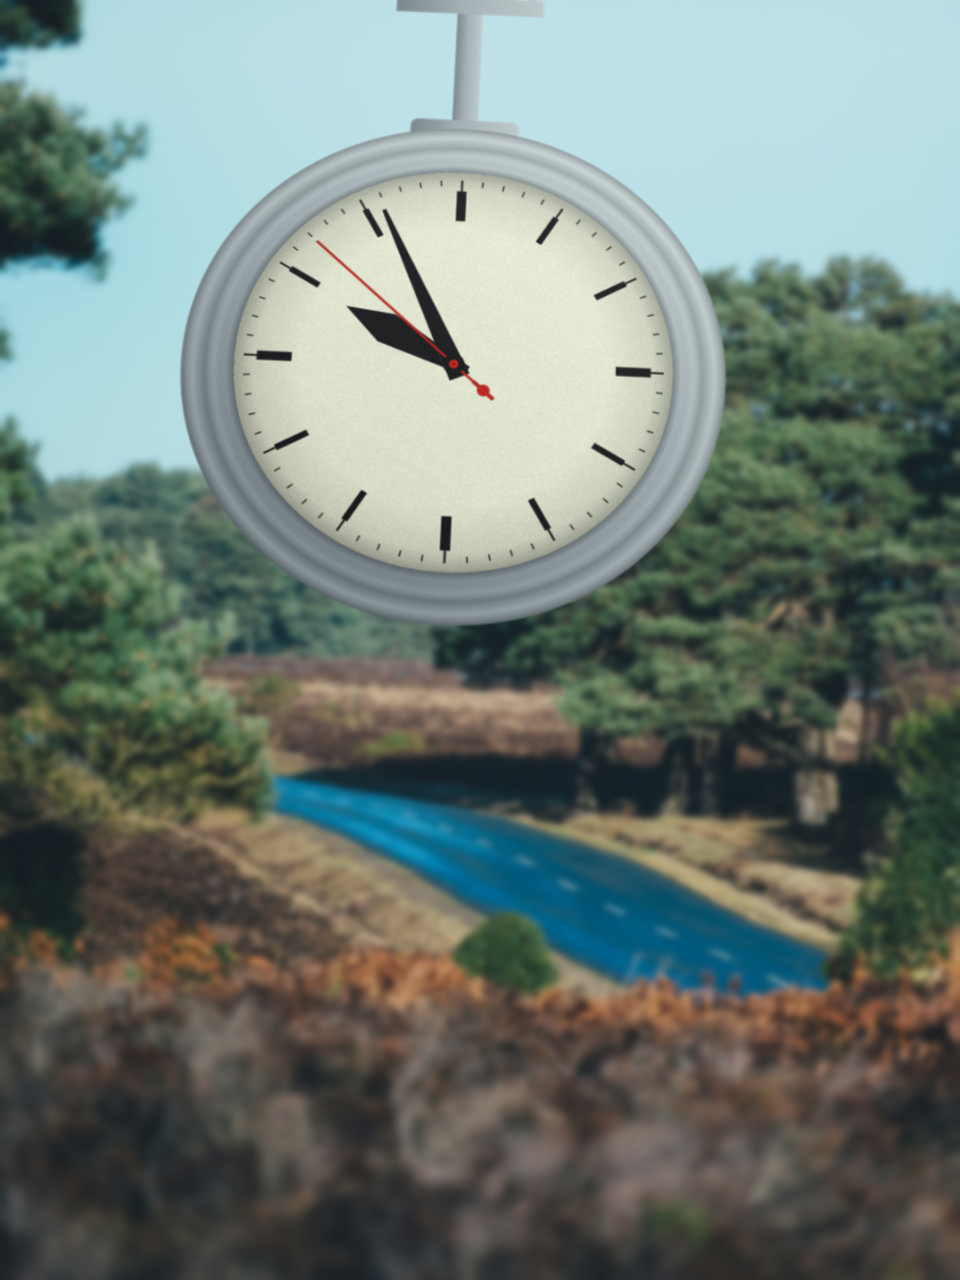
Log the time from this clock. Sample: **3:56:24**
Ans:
**9:55:52**
